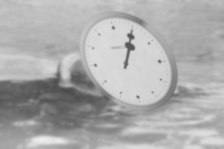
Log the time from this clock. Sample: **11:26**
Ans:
**1:05**
